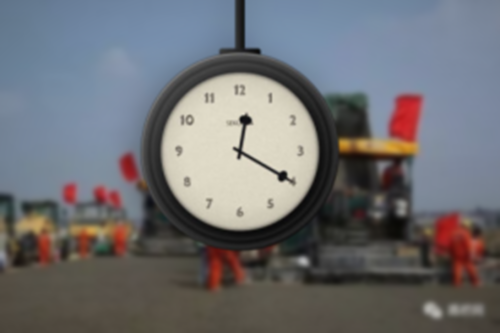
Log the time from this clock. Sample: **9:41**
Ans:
**12:20**
